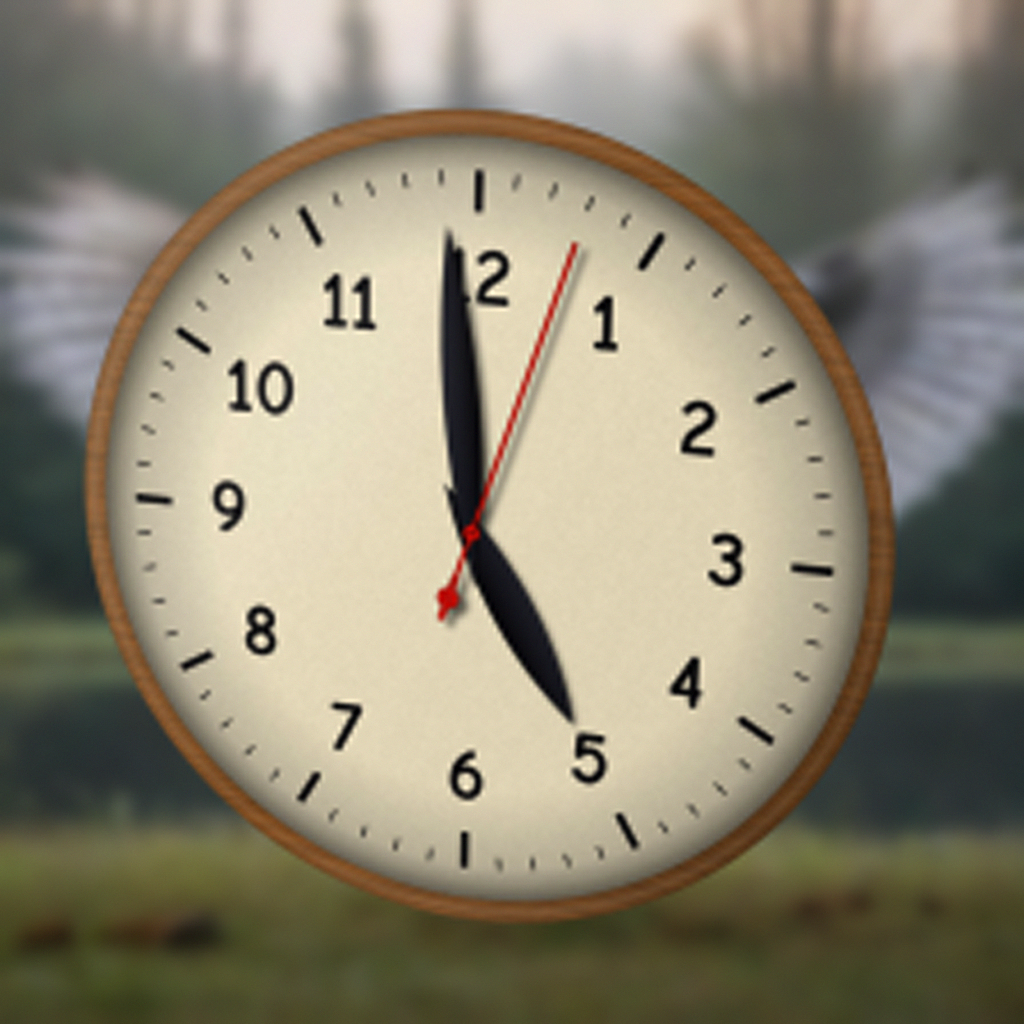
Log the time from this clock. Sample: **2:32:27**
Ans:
**4:59:03**
